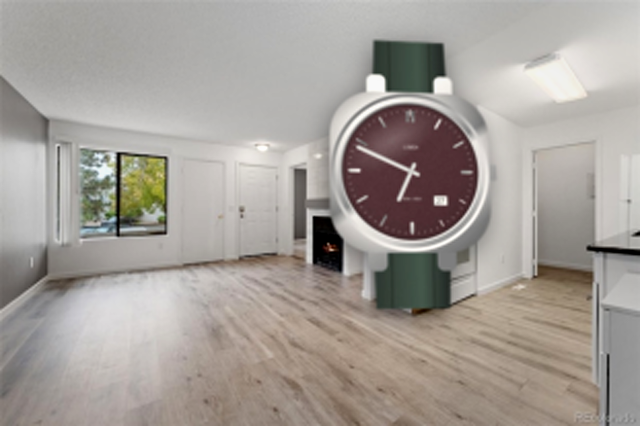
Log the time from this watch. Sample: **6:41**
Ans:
**6:49**
